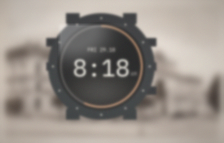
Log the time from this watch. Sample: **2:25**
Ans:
**8:18**
